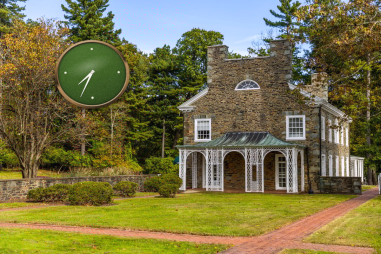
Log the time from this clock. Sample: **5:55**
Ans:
**7:34**
